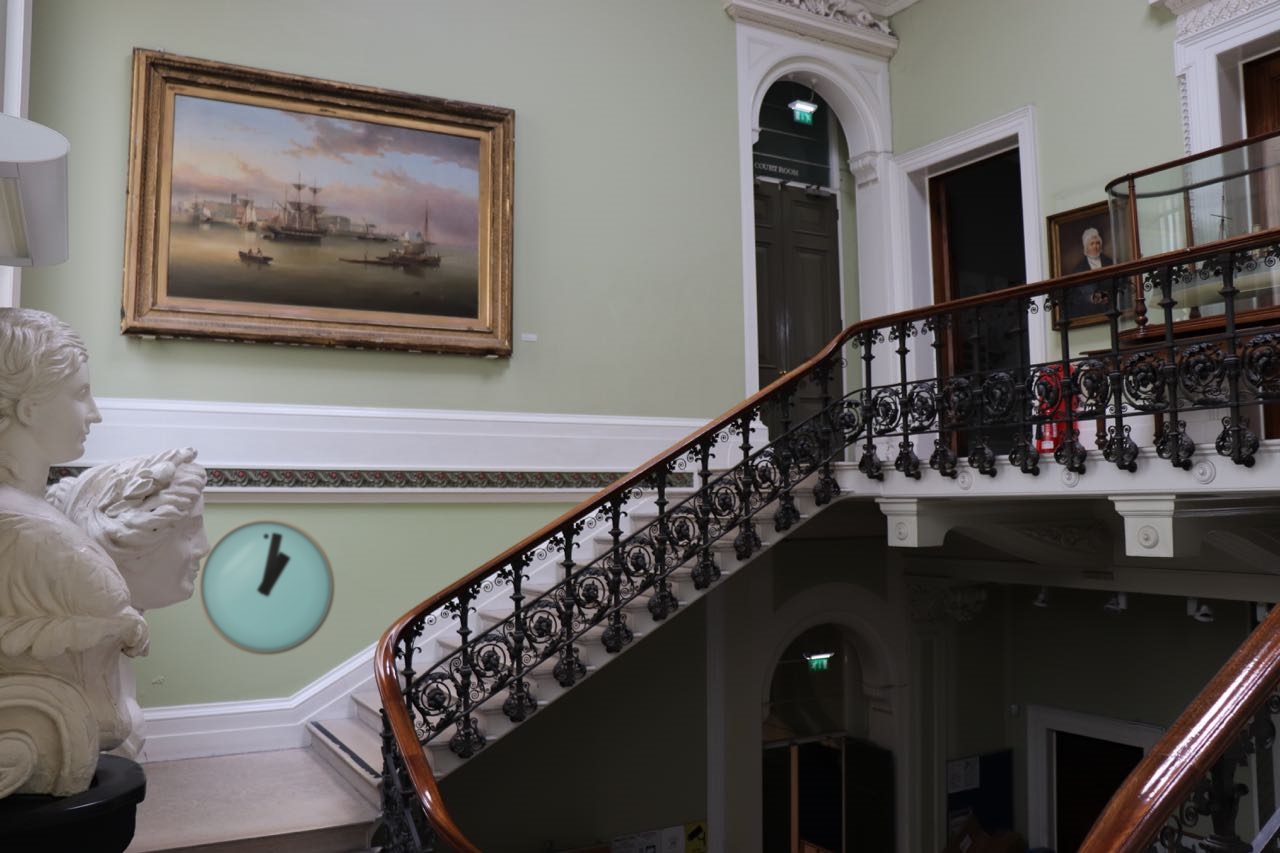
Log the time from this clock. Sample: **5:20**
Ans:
**1:02**
